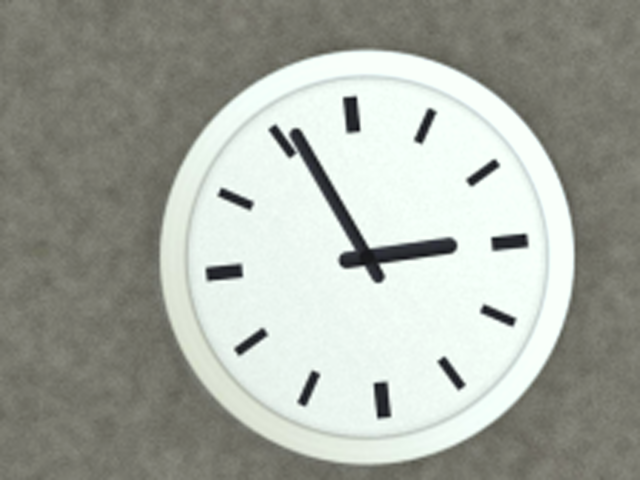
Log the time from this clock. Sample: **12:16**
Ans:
**2:56**
